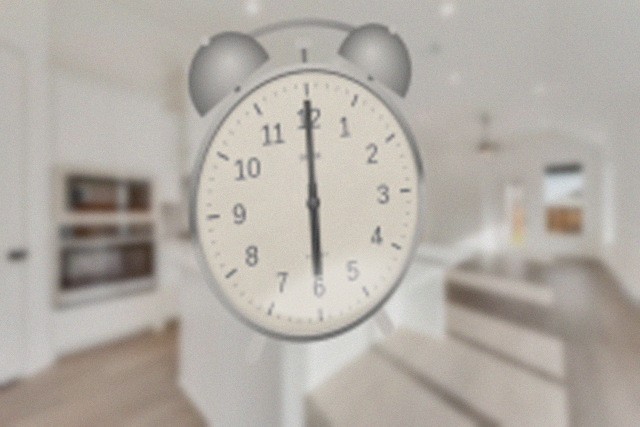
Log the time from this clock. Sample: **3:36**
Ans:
**6:00**
